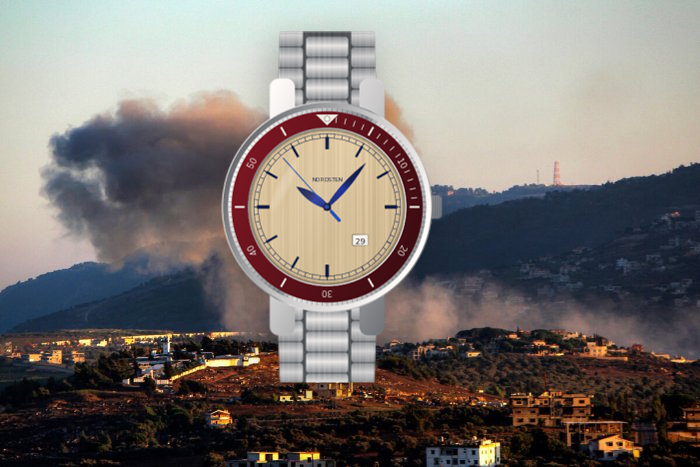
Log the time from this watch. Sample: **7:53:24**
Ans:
**10:06:53**
